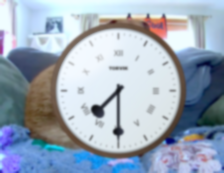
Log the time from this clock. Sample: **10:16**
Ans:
**7:30**
